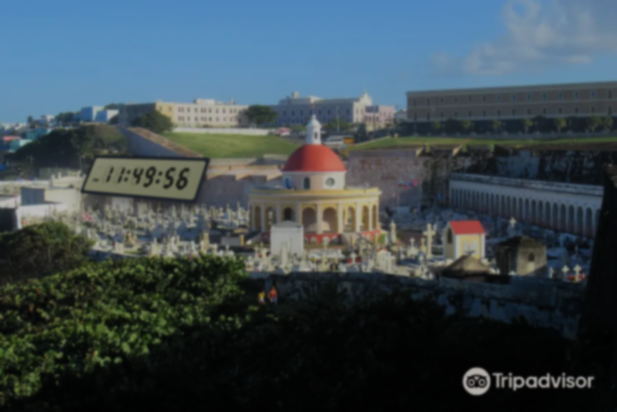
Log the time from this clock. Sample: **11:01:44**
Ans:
**11:49:56**
